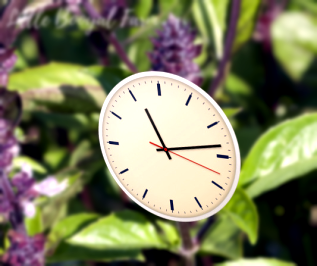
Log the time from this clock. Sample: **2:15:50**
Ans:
**11:13:18**
